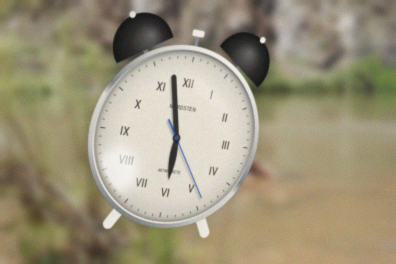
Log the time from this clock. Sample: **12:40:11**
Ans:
**5:57:24**
